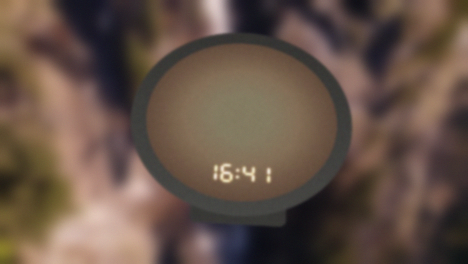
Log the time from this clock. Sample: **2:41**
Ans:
**16:41**
